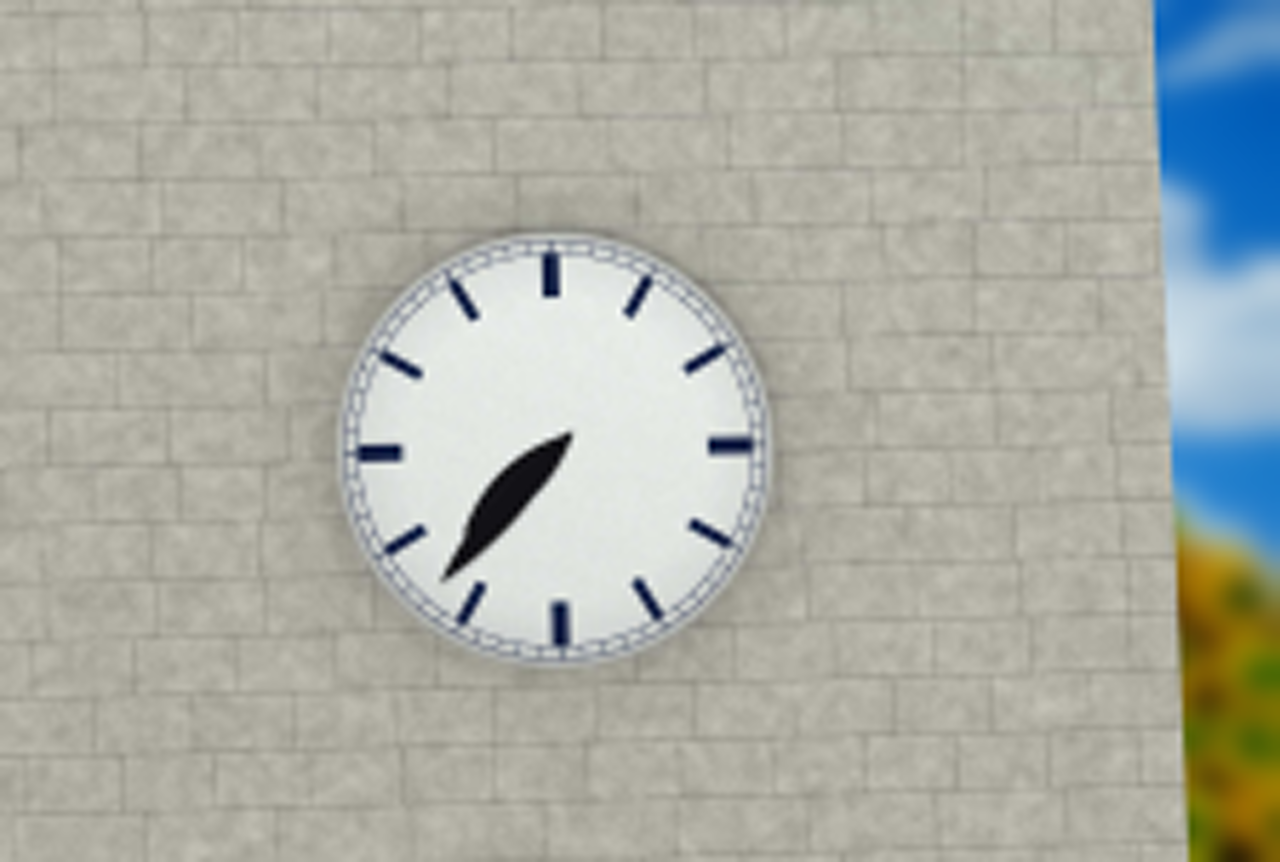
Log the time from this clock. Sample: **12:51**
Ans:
**7:37**
